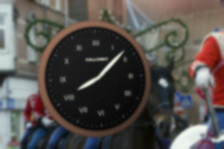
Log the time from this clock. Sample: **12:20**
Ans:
**8:08**
